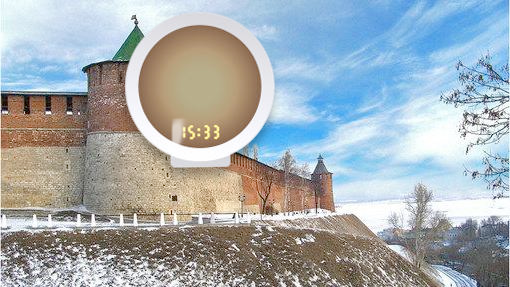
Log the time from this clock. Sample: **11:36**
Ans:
**15:33**
